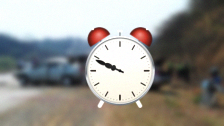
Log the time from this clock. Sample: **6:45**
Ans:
**9:49**
